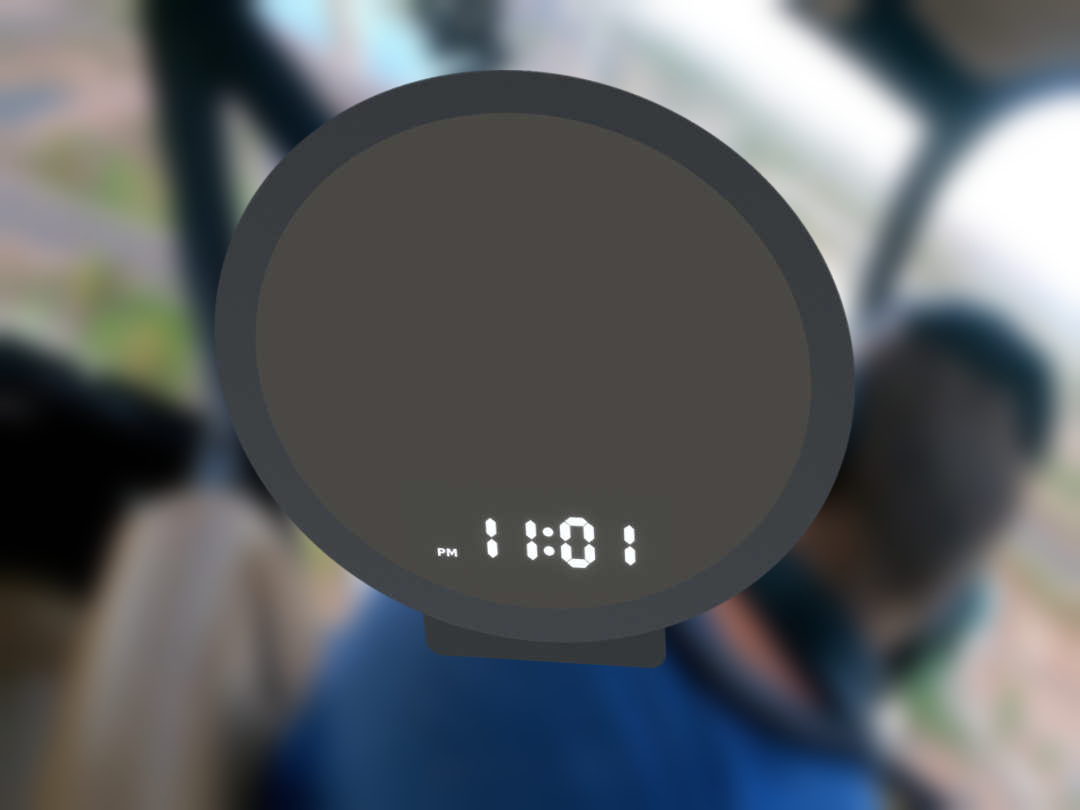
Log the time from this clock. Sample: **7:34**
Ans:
**11:01**
